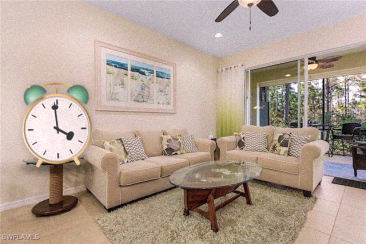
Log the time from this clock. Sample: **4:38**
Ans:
**3:59**
